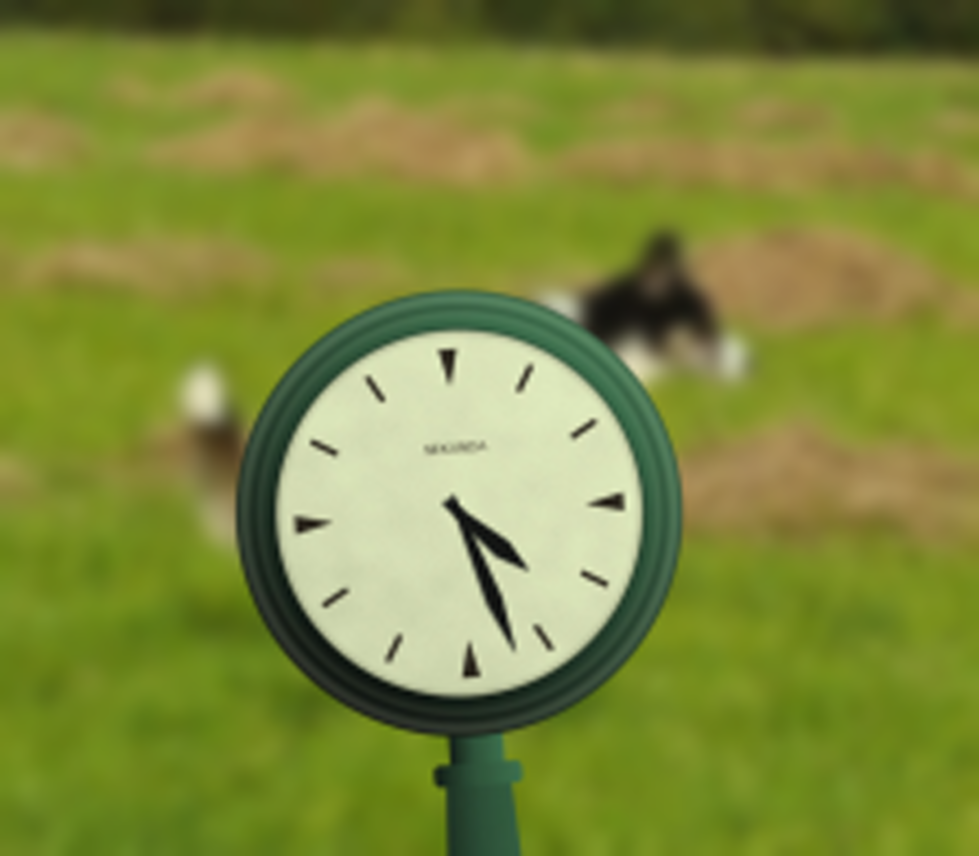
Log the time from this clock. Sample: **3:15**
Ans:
**4:27**
